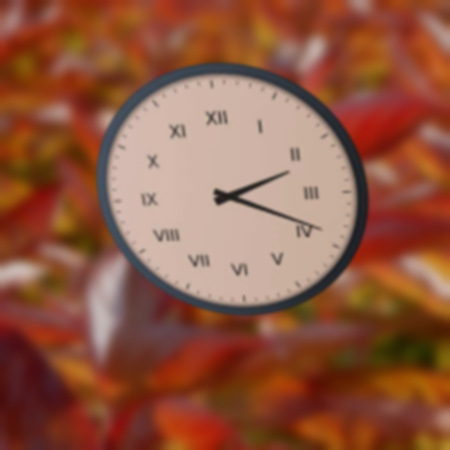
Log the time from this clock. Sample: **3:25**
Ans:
**2:19**
